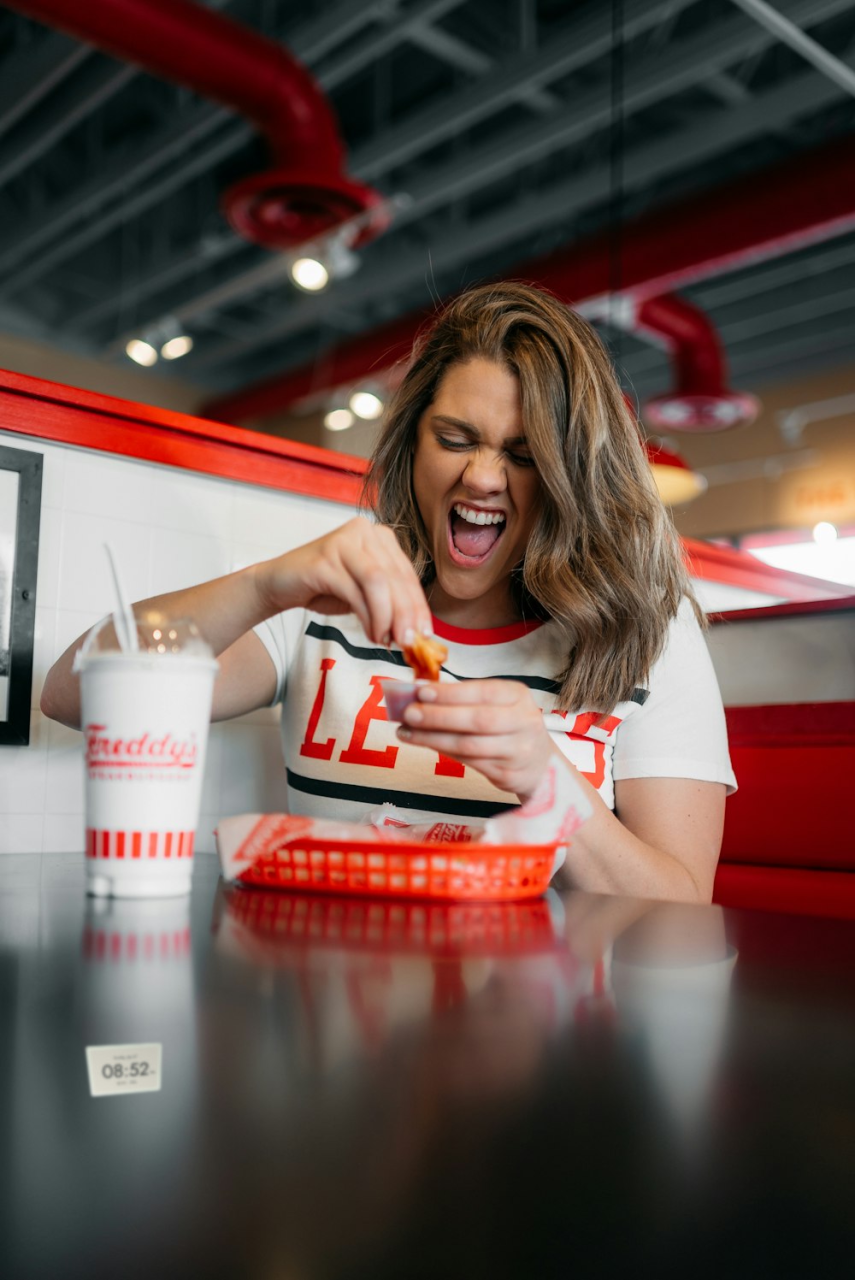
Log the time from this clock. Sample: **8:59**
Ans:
**8:52**
